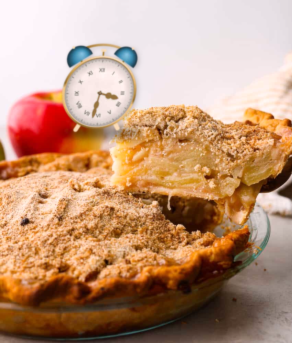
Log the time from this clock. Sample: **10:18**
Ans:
**3:32**
